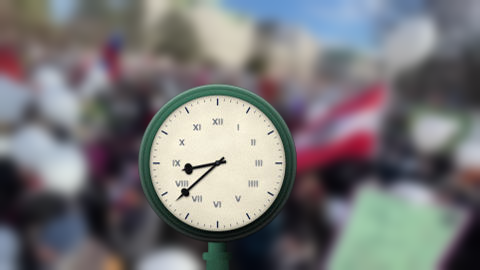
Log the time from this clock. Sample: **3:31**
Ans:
**8:38**
